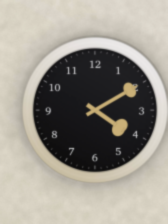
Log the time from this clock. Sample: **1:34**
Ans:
**4:10**
